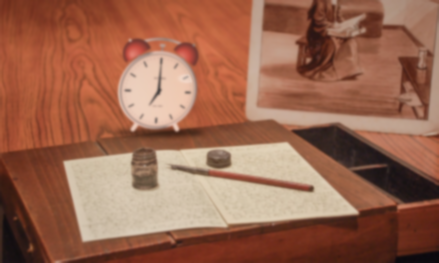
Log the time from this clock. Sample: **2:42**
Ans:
**7:00**
